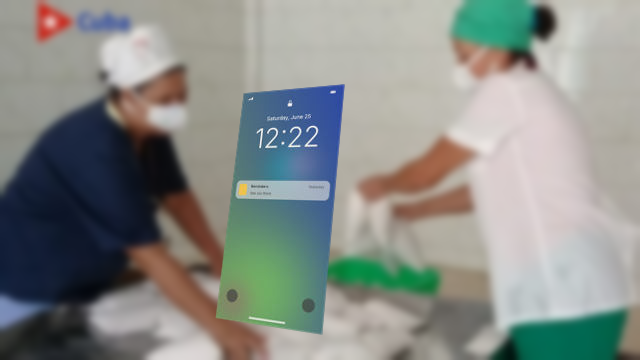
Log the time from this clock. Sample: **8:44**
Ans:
**12:22**
